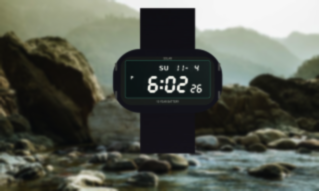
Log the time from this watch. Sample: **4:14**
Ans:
**6:02**
